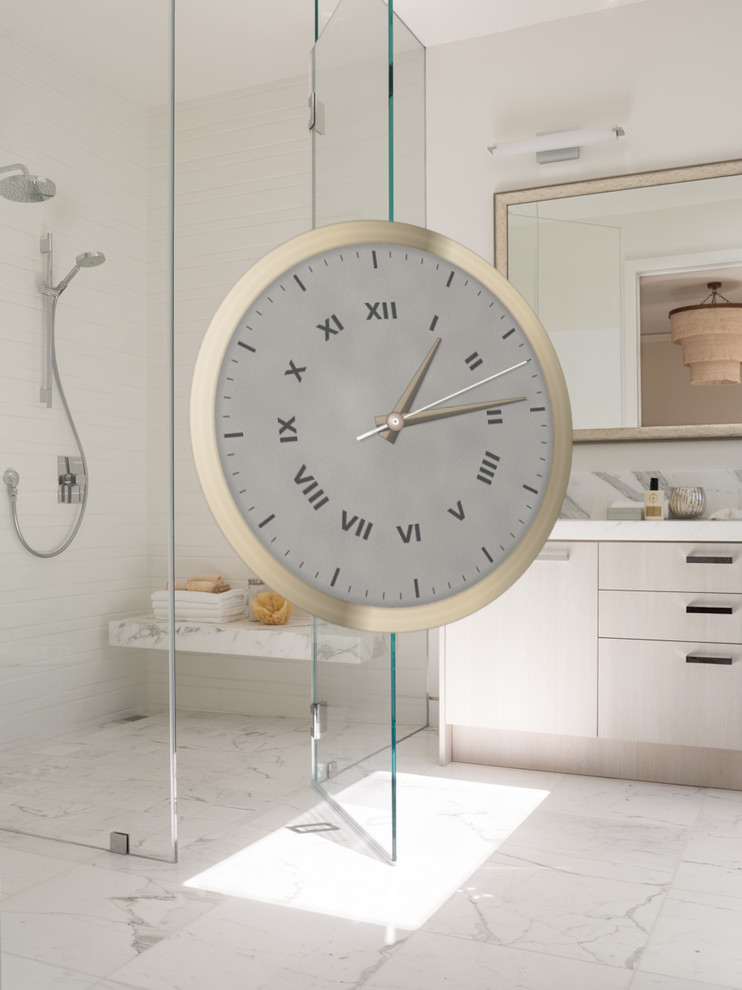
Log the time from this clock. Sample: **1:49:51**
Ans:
**1:14:12**
